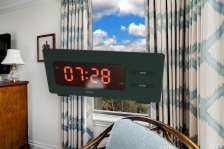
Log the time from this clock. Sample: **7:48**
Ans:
**7:28**
